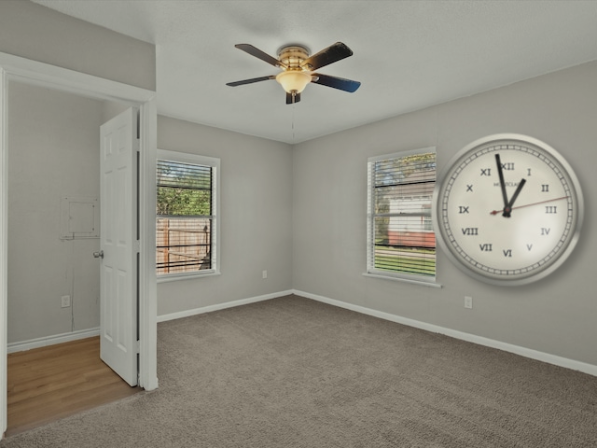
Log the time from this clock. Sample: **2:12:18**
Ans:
**12:58:13**
